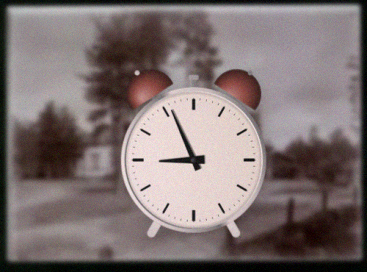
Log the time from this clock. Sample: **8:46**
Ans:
**8:56**
